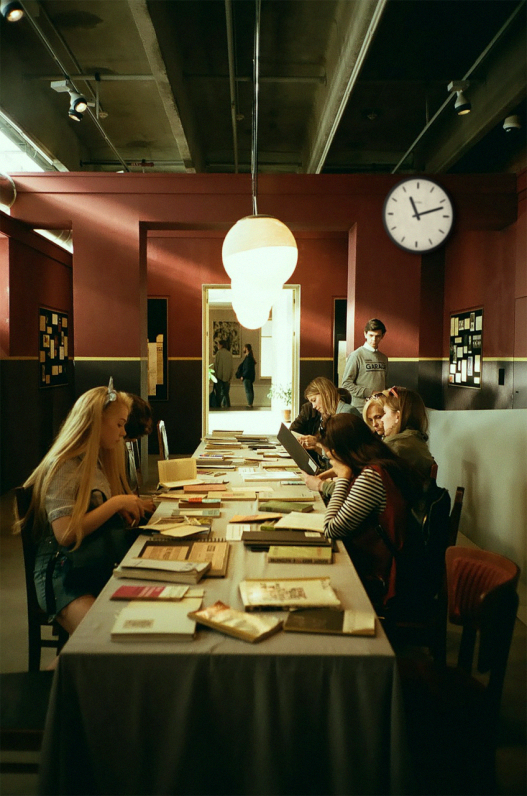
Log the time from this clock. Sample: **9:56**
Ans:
**11:12**
